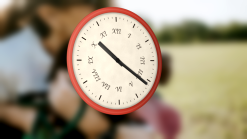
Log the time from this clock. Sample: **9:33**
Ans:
**10:21**
